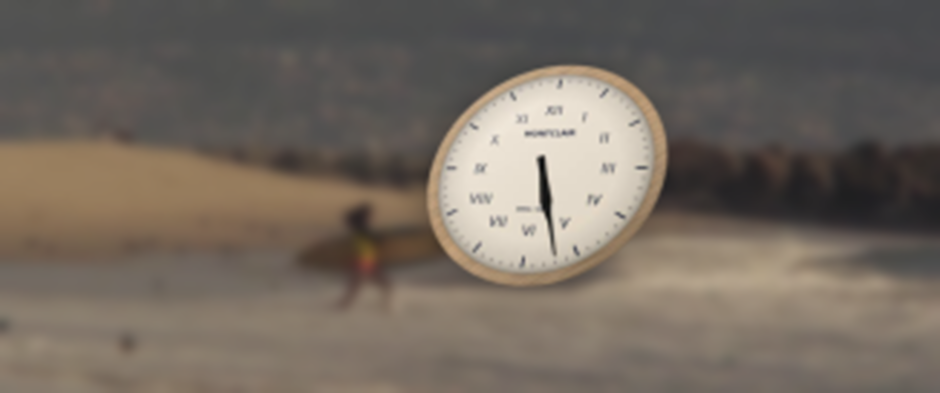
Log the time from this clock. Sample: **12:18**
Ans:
**5:27**
